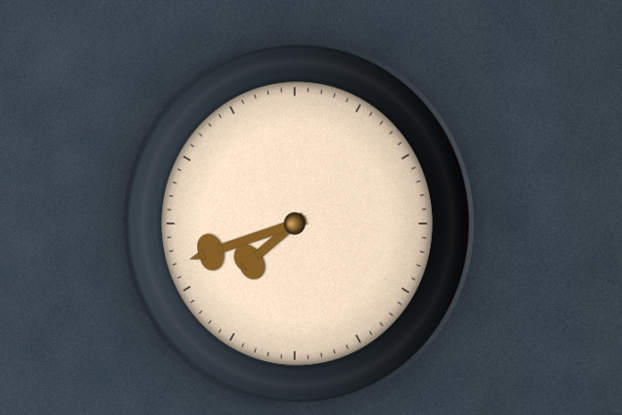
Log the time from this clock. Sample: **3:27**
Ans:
**7:42**
